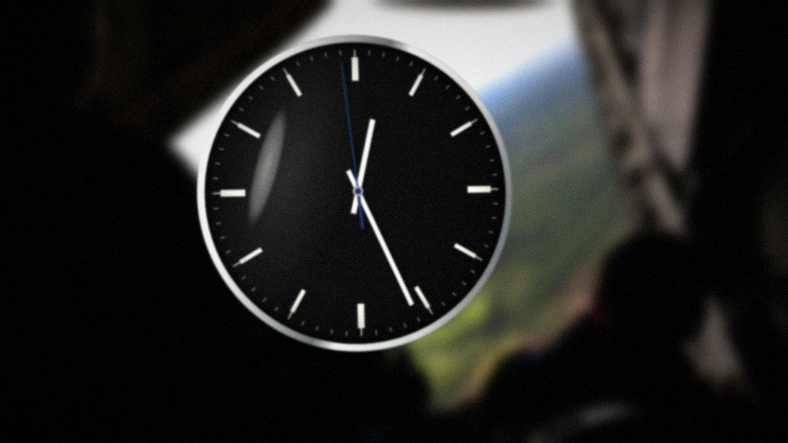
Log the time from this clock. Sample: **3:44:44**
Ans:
**12:25:59**
